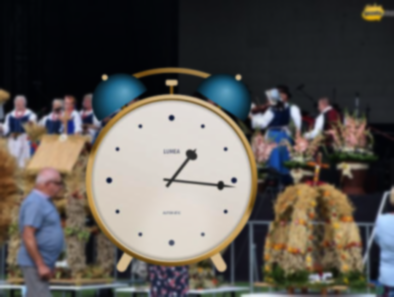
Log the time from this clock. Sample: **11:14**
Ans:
**1:16**
